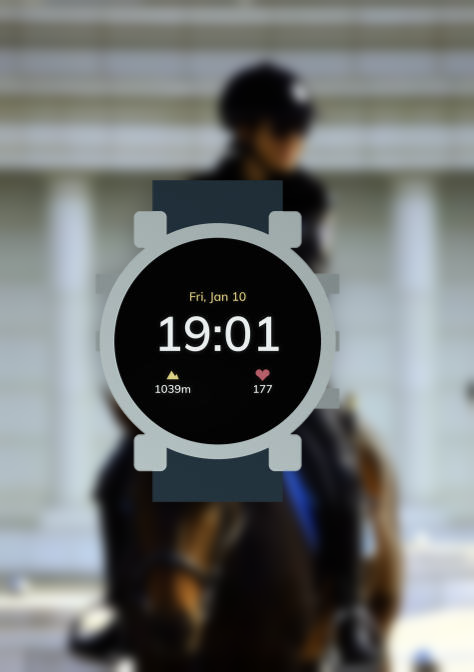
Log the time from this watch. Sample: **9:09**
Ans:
**19:01**
